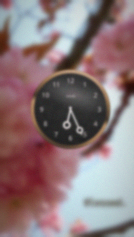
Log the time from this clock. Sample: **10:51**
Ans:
**6:26**
